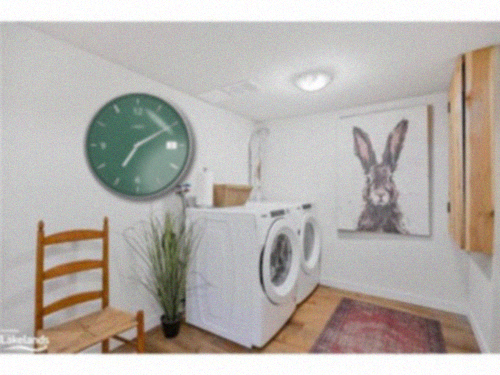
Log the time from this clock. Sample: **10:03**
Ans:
**7:10**
